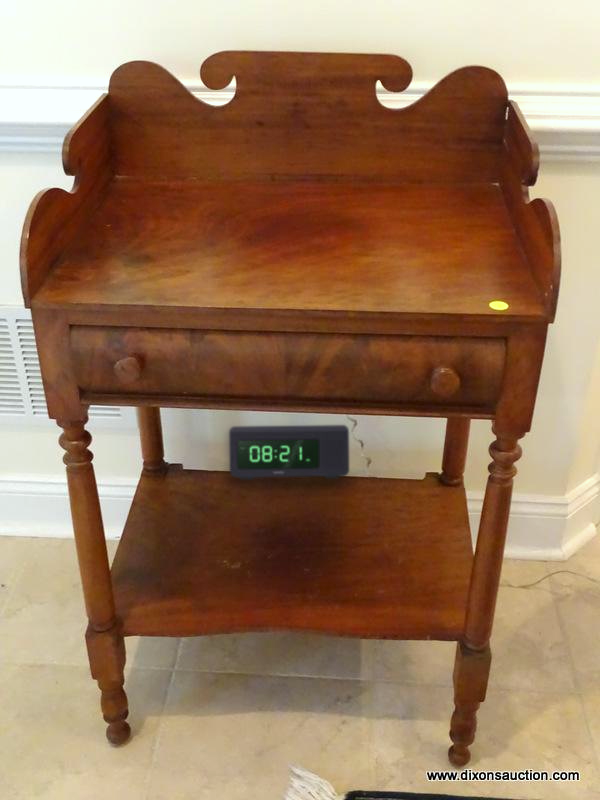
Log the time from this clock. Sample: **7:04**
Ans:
**8:21**
